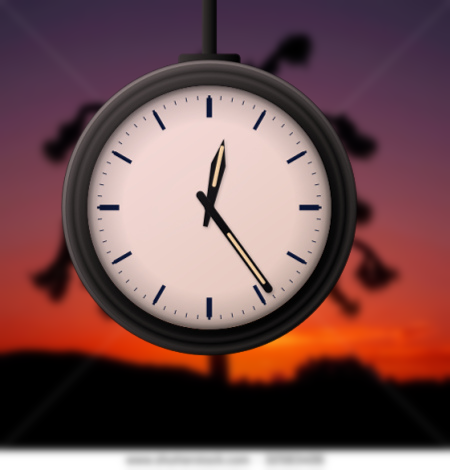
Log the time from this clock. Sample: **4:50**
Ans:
**12:24**
